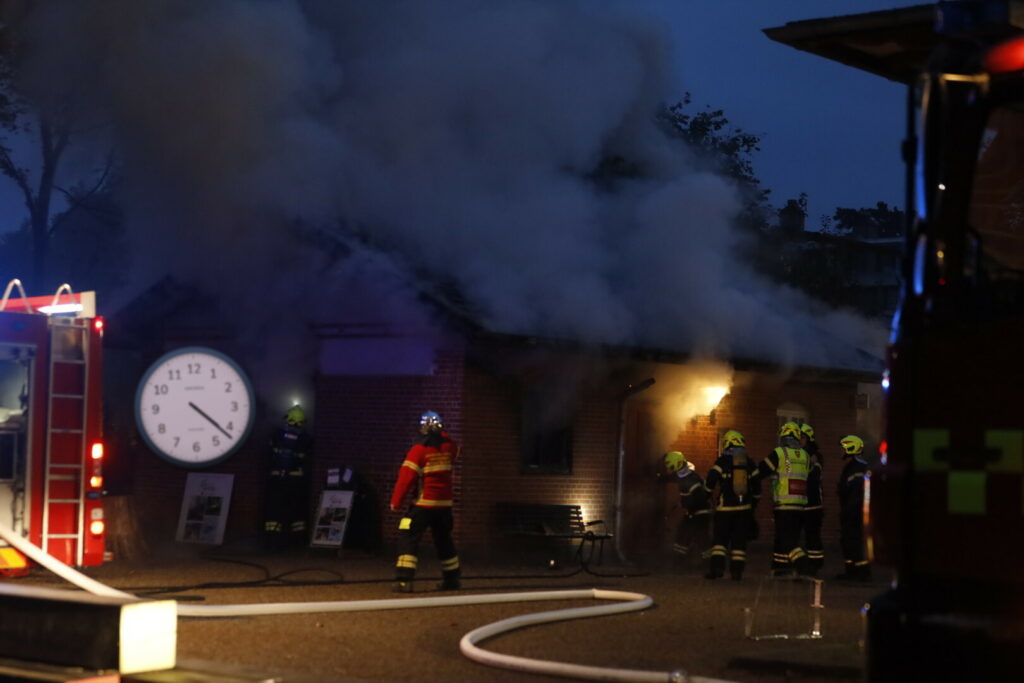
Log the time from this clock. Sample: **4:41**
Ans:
**4:22**
